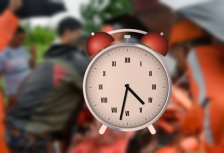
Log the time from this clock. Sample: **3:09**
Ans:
**4:32**
